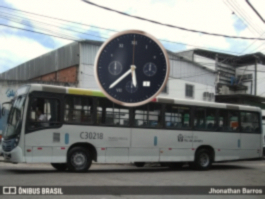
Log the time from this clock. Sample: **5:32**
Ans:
**5:38**
